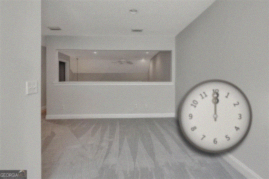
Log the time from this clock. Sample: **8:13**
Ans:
**12:00**
